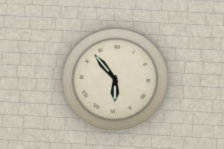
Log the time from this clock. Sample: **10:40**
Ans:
**5:53**
